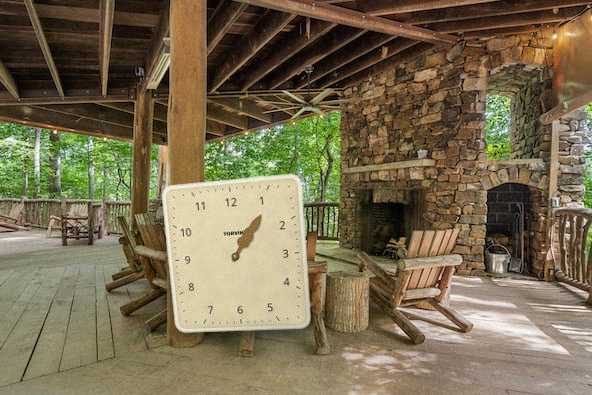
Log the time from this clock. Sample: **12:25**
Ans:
**1:06**
